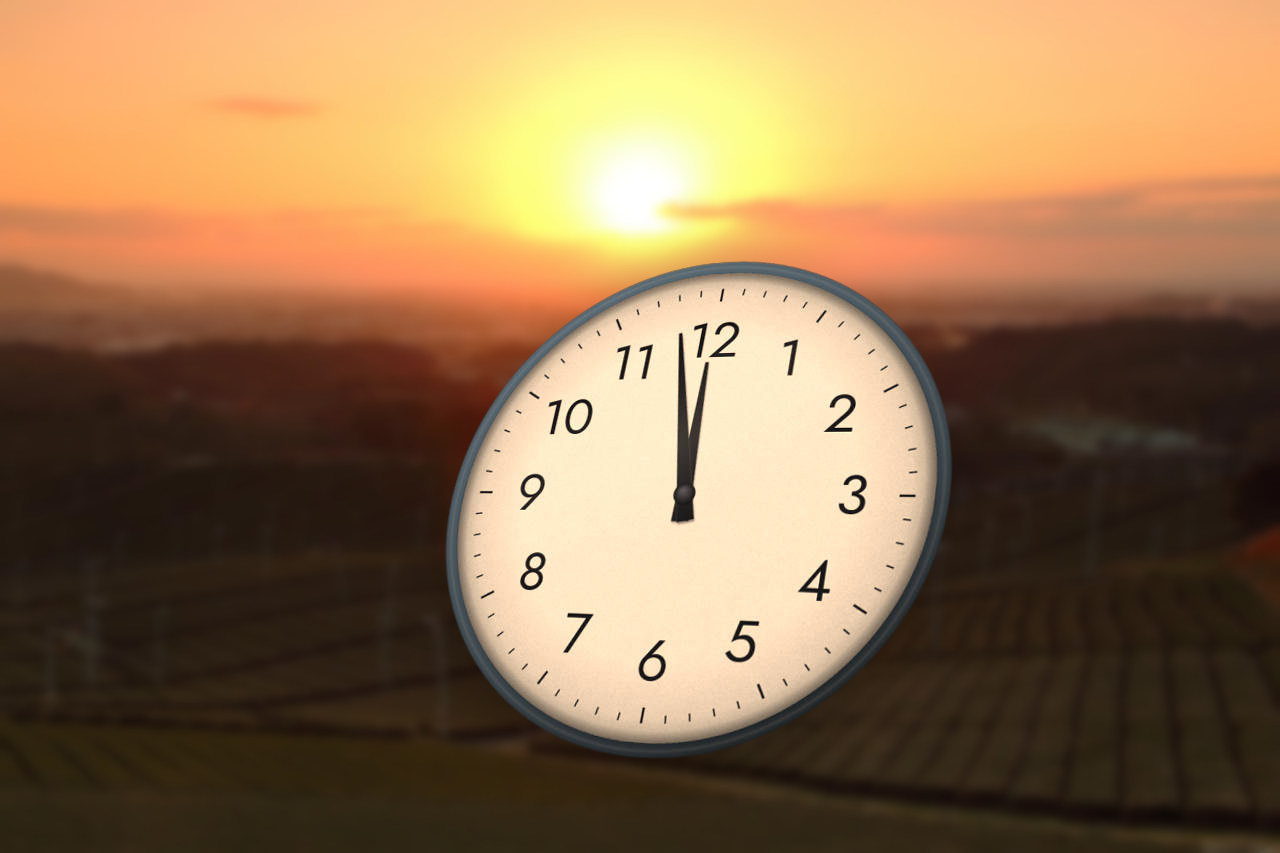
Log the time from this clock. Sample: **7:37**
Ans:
**11:58**
